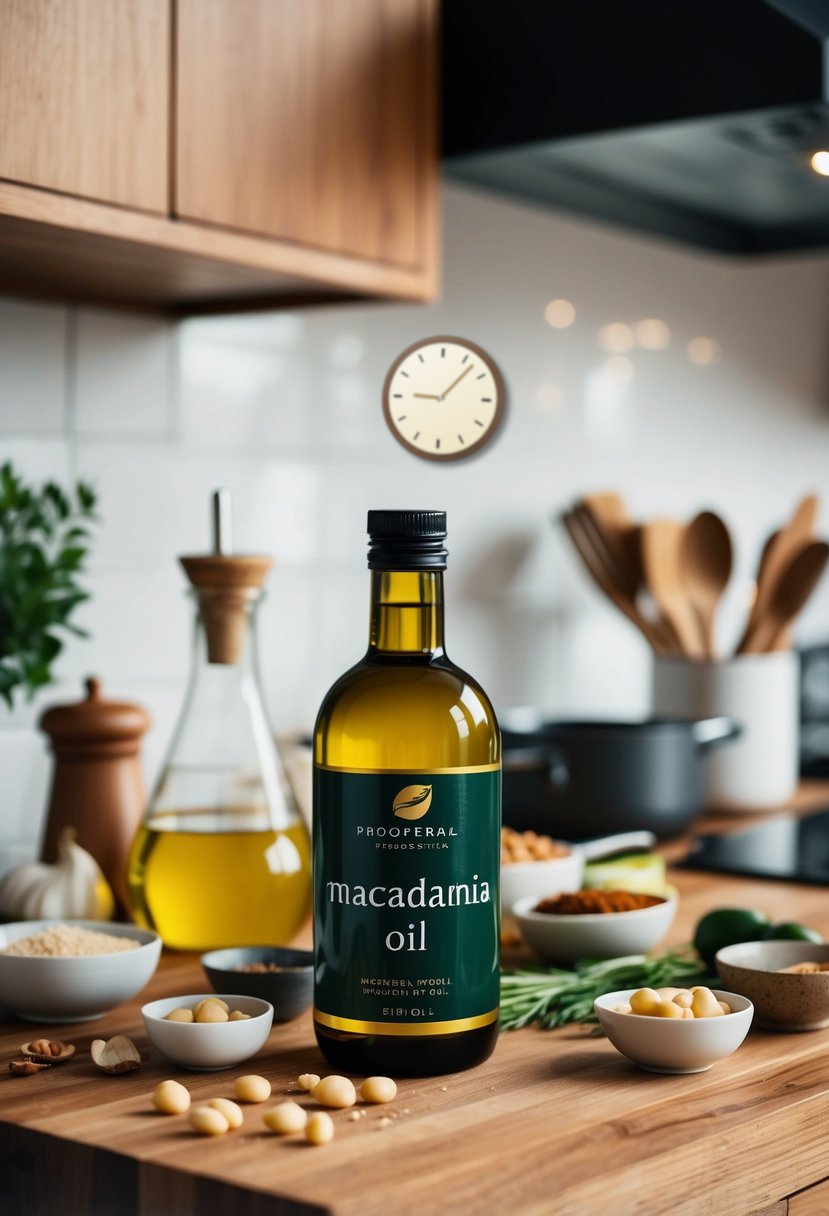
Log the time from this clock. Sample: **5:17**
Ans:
**9:07**
